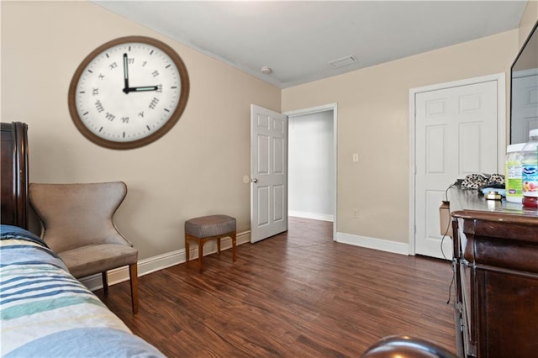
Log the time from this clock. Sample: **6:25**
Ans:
**2:59**
